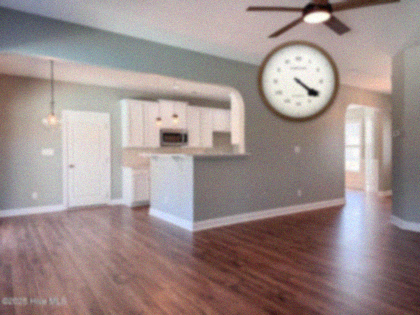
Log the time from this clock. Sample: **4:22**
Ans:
**4:21**
